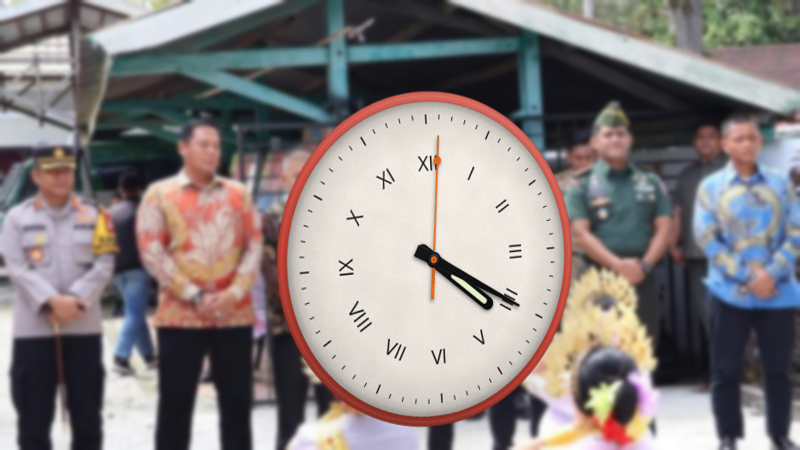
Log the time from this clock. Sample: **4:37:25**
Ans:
**4:20:01**
